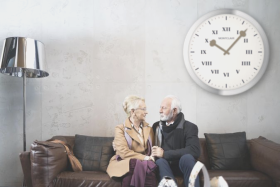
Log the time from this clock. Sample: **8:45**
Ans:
**10:07**
